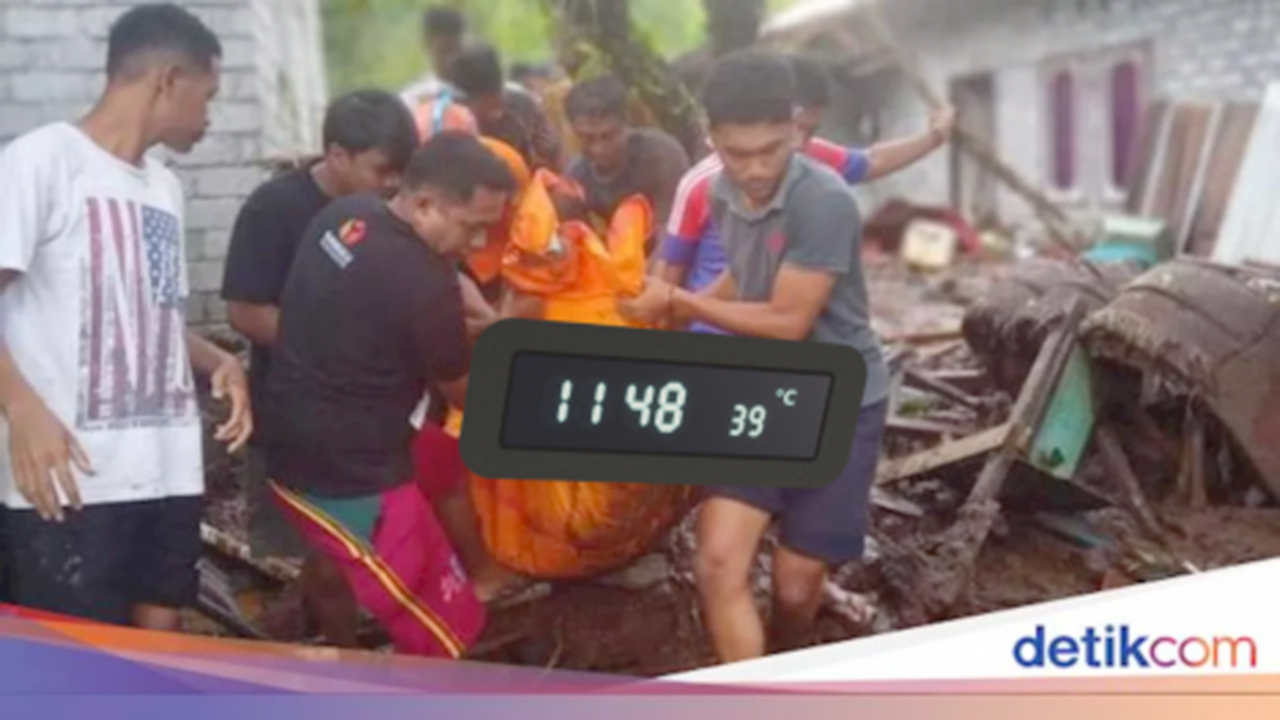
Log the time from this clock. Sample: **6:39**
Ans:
**11:48**
